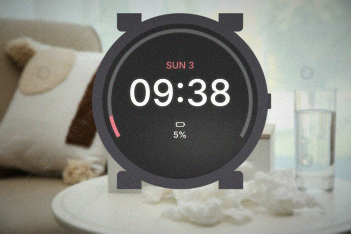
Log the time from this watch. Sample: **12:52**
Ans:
**9:38**
